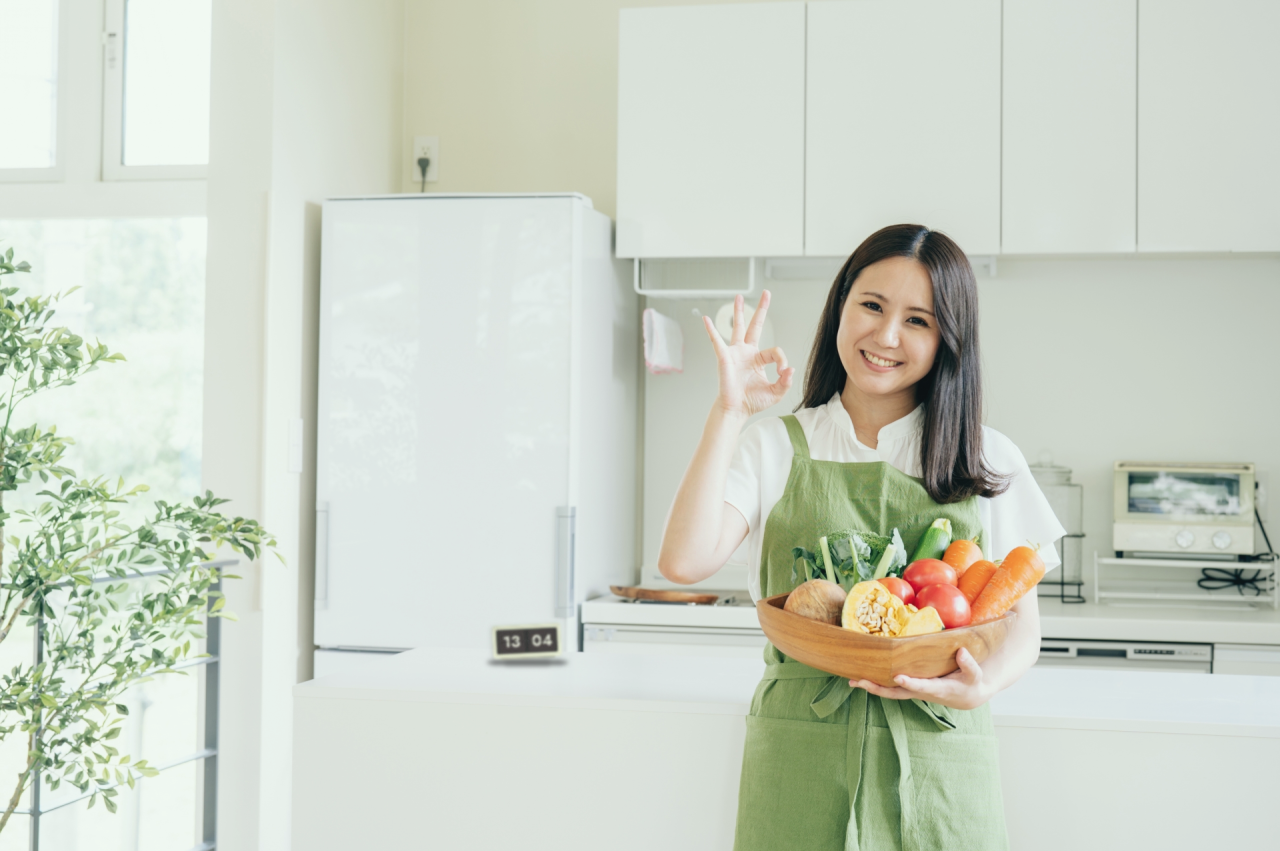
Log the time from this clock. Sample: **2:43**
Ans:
**13:04**
